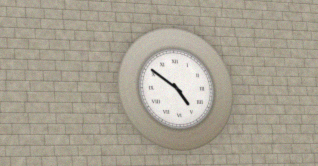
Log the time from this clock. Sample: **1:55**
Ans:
**4:51**
